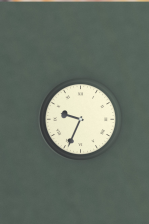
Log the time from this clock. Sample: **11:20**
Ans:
**9:34**
